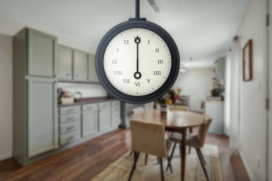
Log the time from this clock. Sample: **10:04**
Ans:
**6:00**
